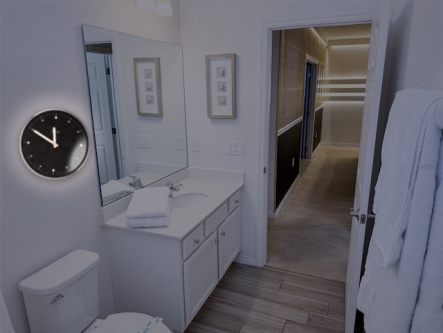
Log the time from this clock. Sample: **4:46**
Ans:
**11:50**
